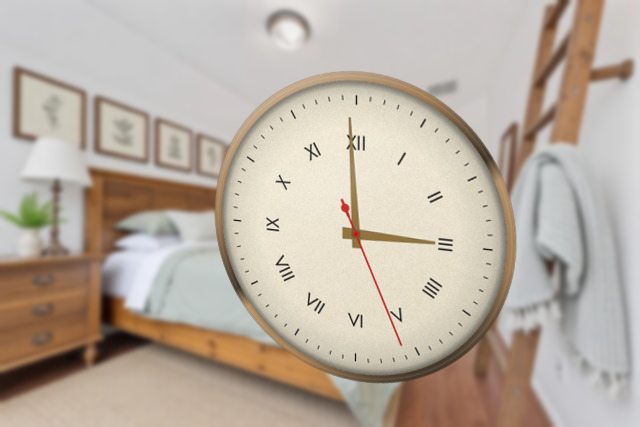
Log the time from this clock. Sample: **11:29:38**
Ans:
**2:59:26**
